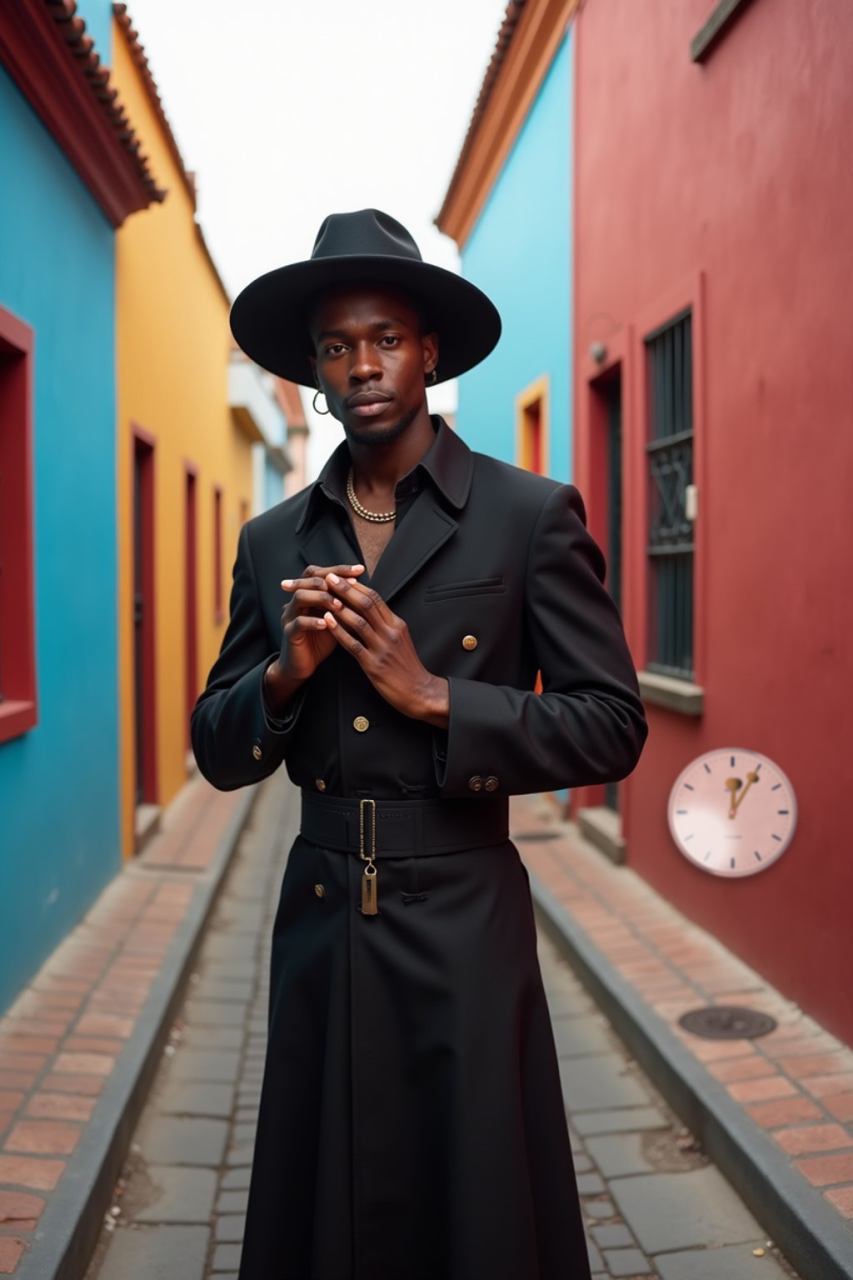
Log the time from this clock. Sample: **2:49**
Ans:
**12:05**
